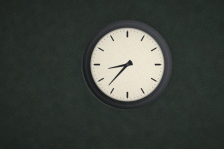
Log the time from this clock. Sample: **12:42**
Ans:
**8:37**
